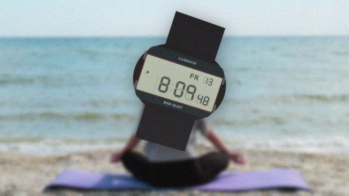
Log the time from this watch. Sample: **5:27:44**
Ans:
**8:09:48**
